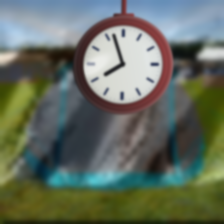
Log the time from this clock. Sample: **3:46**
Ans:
**7:57**
